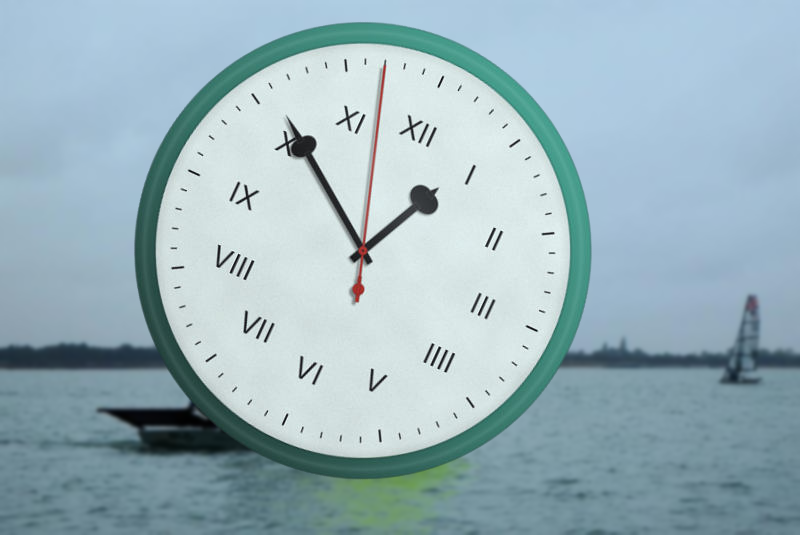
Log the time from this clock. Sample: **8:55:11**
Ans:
**12:50:57**
